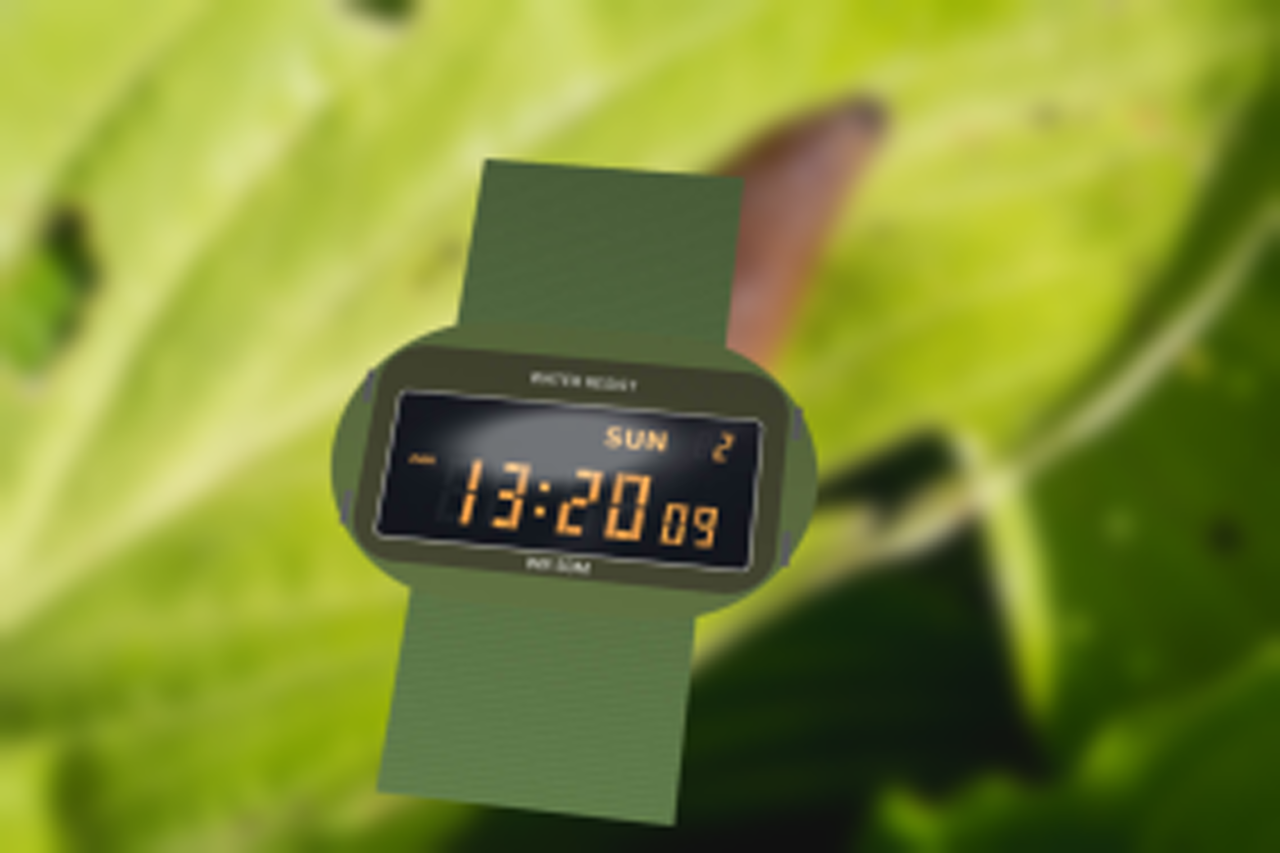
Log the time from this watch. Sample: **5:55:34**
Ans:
**13:20:09**
